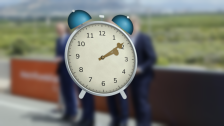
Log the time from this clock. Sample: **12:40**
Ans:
**2:09**
